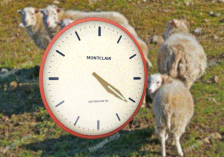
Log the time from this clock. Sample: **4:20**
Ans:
**4:21**
